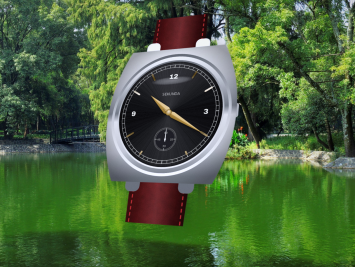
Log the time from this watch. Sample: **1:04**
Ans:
**10:20**
